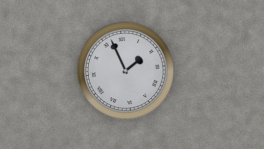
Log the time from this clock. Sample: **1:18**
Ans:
**1:57**
